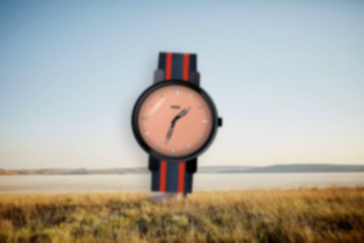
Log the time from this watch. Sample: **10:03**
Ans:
**1:33**
